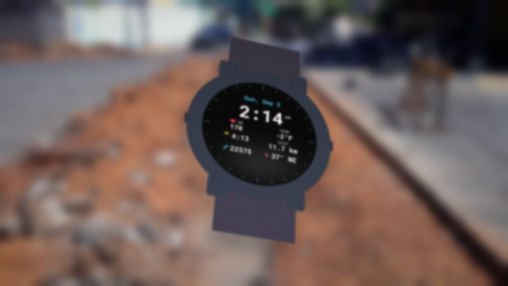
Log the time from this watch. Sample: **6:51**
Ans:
**2:14**
